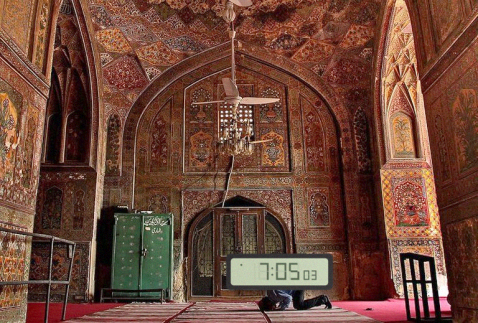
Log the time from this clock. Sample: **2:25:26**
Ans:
**7:05:03**
